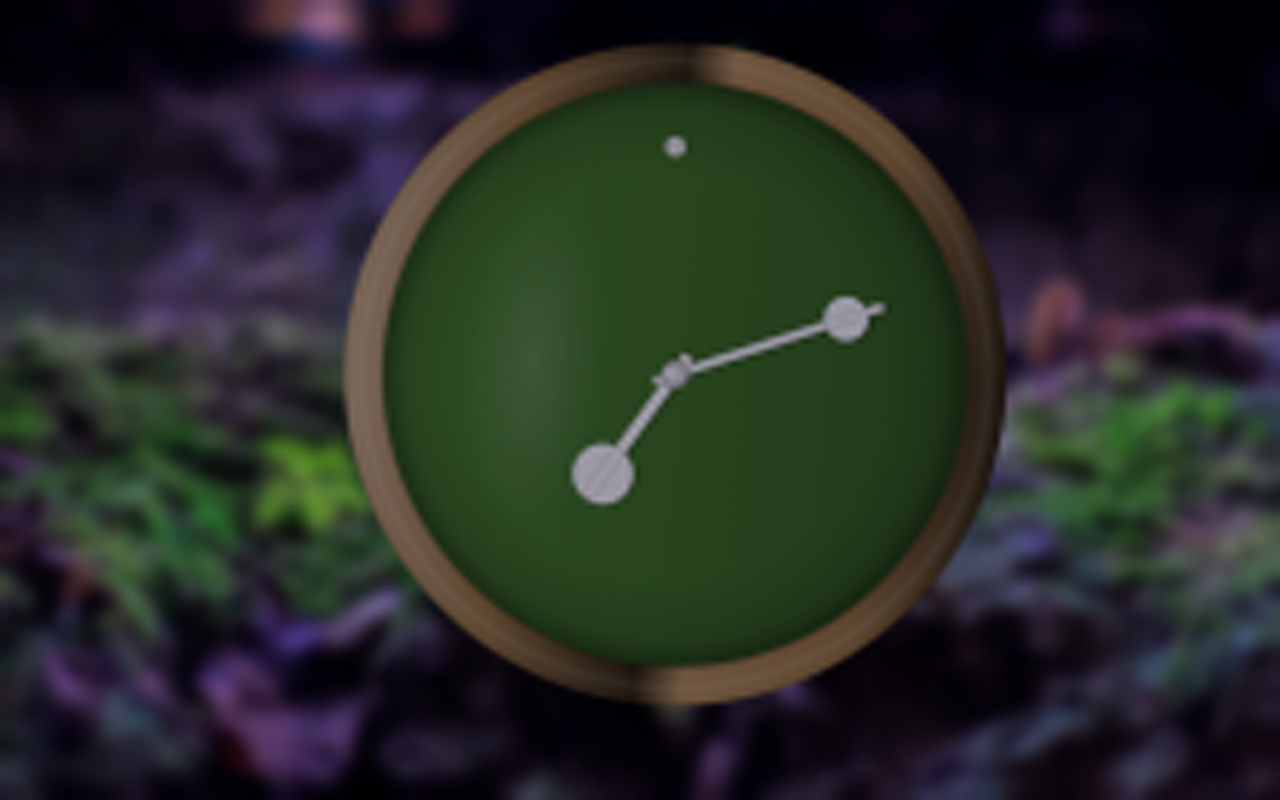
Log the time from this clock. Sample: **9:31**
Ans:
**7:12**
